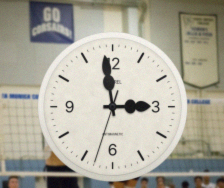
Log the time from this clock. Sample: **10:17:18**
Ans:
**2:58:33**
